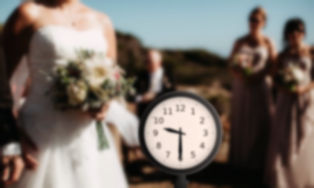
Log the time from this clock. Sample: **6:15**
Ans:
**9:30**
